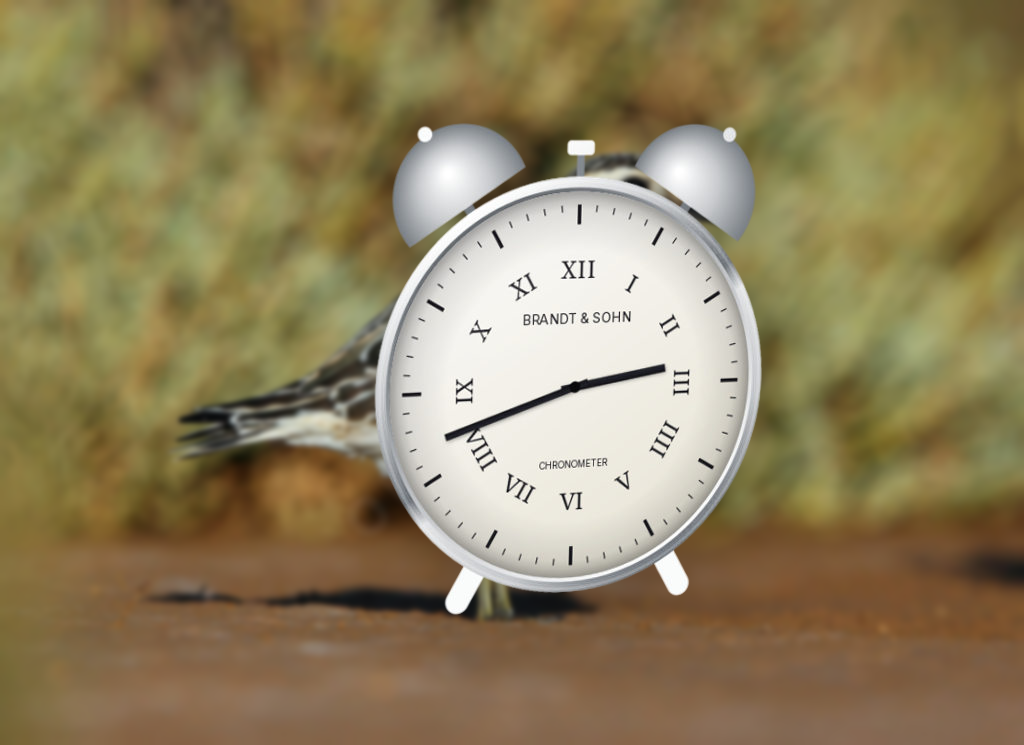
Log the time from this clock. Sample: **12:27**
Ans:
**2:42**
